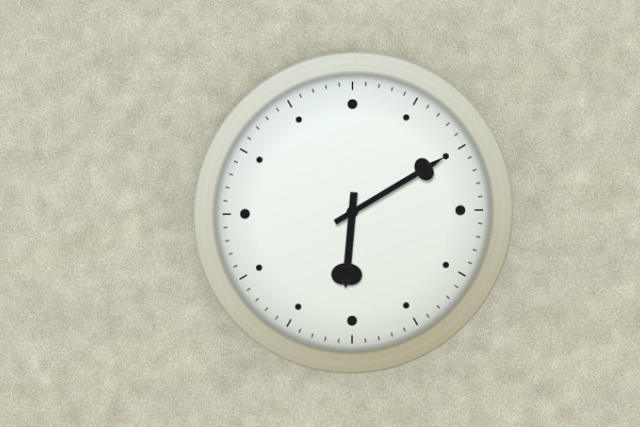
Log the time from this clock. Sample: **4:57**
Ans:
**6:10**
